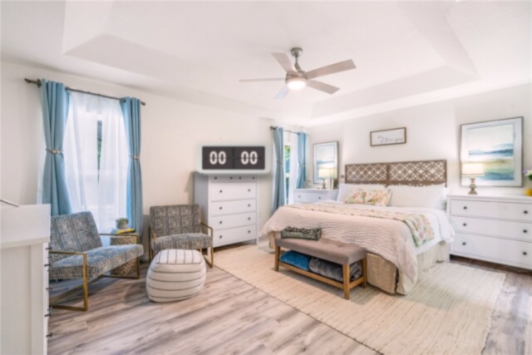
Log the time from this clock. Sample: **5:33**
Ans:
**0:00**
